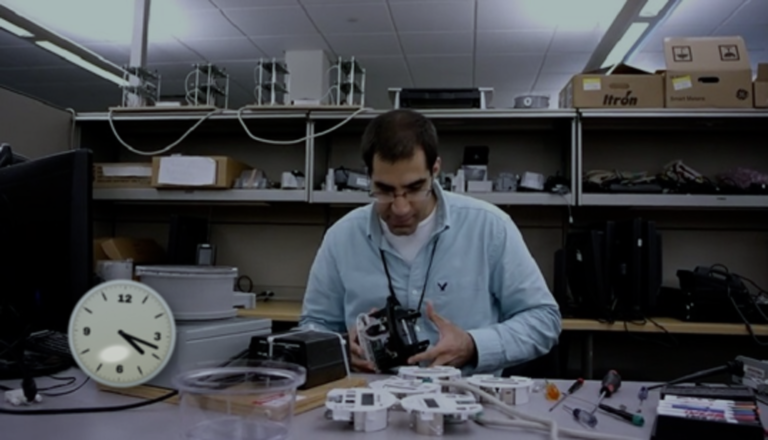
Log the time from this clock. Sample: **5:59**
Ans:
**4:18**
